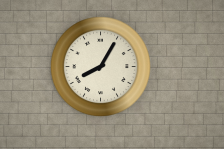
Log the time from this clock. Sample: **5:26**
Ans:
**8:05**
